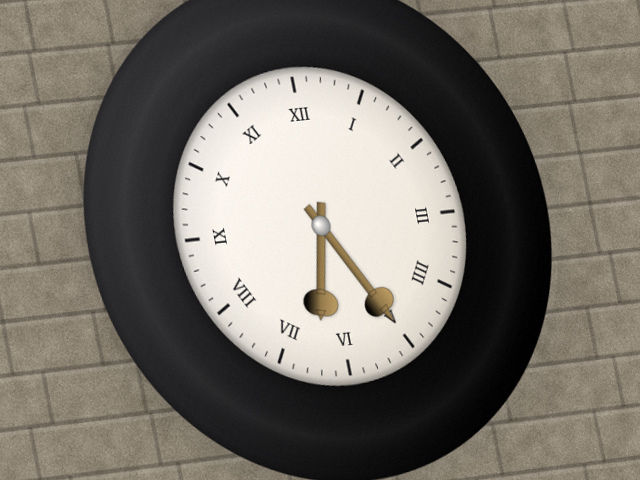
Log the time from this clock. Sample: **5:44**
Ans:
**6:25**
